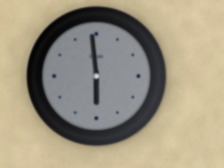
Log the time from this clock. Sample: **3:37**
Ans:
**5:59**
